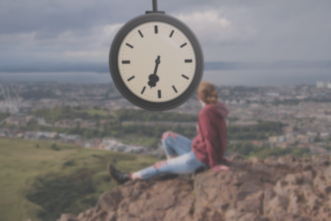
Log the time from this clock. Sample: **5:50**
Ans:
**6:33**
